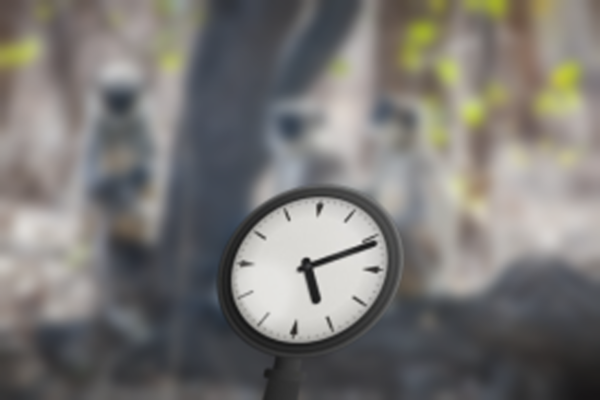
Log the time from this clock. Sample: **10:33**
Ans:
**5:11**
